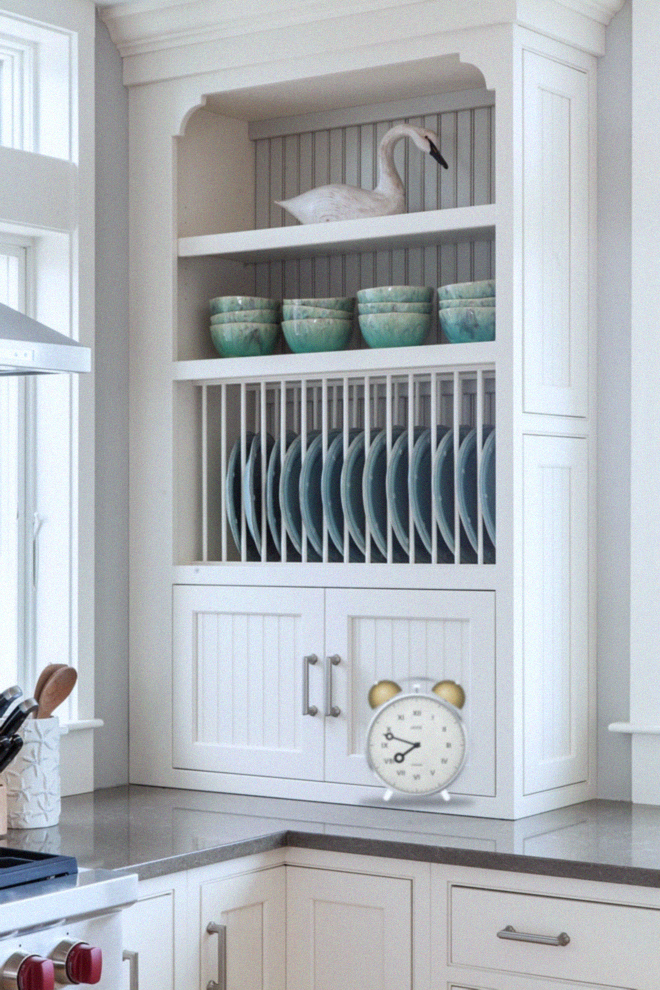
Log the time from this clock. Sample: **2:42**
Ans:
**7:48**
